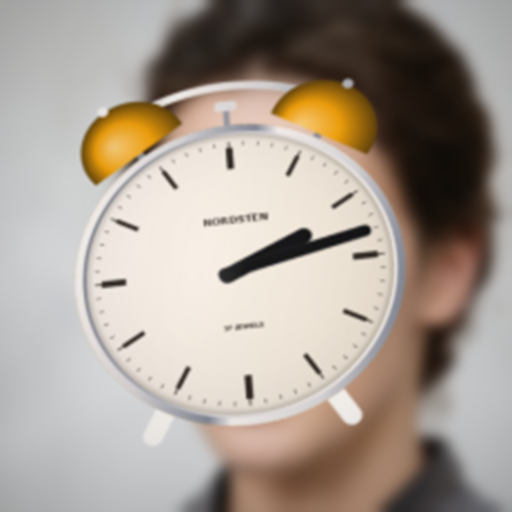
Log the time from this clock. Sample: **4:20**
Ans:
**2:13**
